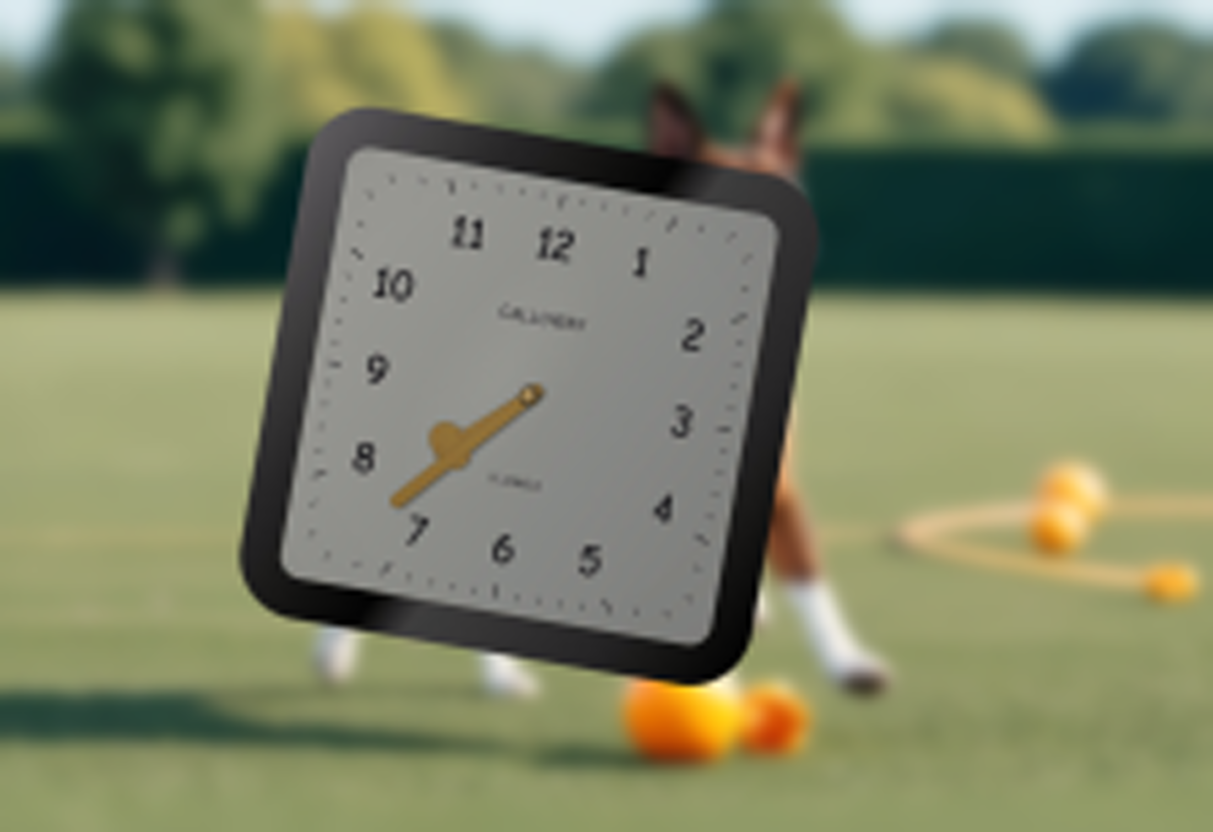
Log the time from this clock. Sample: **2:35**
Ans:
**7:37**
